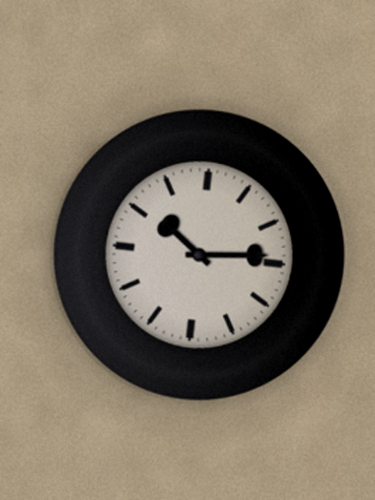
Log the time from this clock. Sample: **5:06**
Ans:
**10:14**
